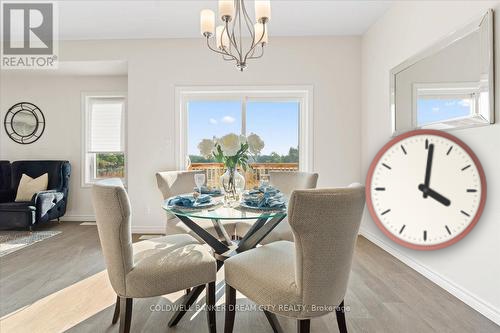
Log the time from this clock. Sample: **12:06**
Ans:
**4:01**
